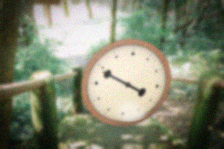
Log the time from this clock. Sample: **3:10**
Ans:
**3:49**
